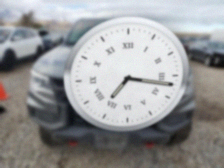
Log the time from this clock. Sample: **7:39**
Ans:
**7:17**
